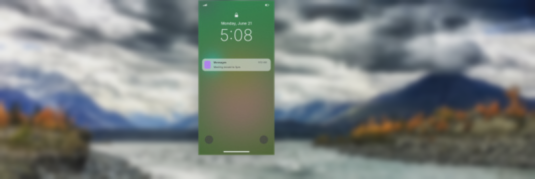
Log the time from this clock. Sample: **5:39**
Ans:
**5:08**
